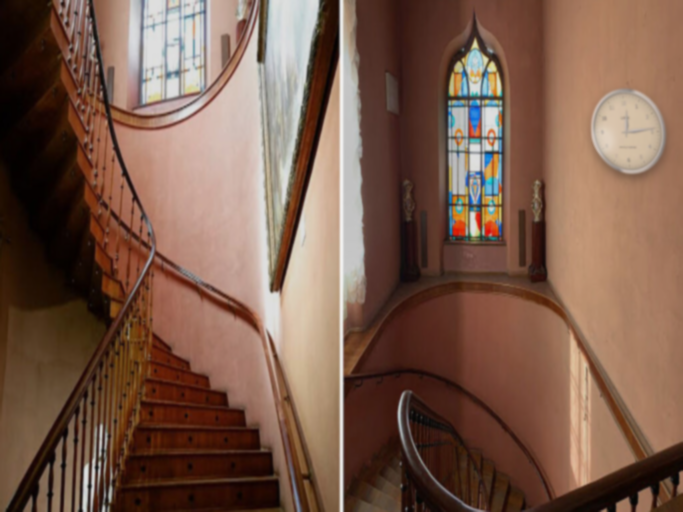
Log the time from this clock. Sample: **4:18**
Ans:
**12:14**
